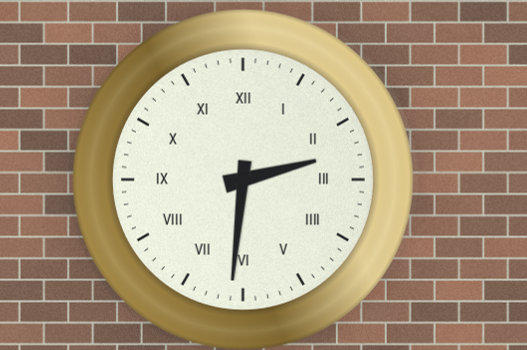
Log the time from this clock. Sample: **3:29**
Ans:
**2:31**
